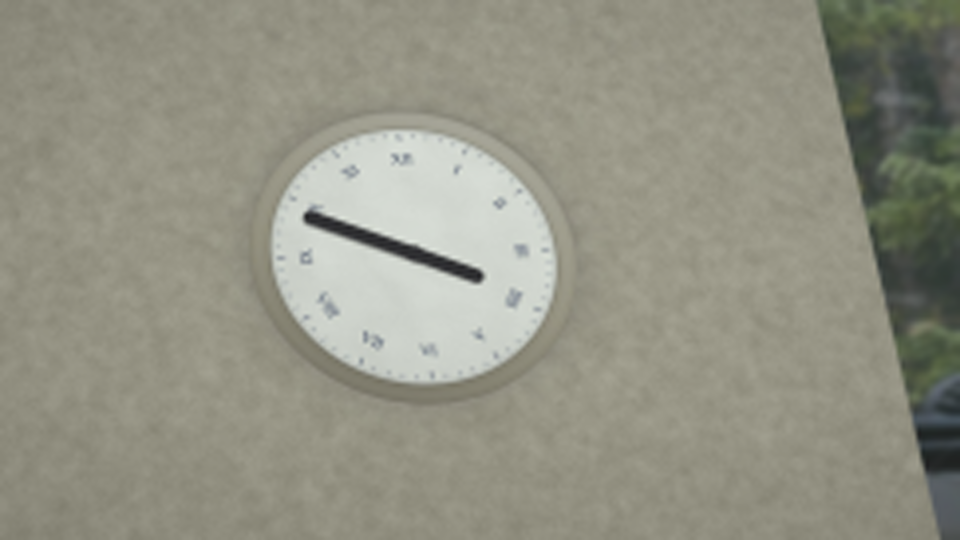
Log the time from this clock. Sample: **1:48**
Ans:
**3:49**
